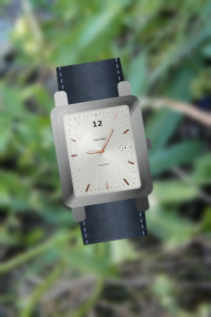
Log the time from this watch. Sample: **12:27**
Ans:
**9:06**
